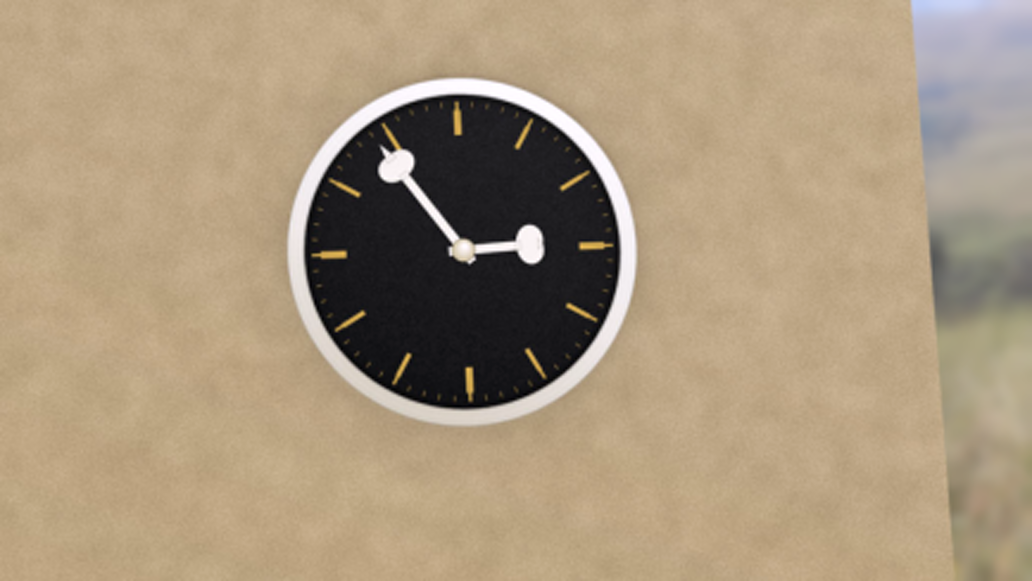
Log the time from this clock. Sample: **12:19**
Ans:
**2:54**
